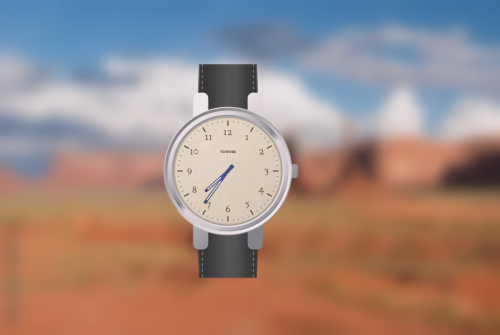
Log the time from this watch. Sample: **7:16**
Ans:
**7:36**
